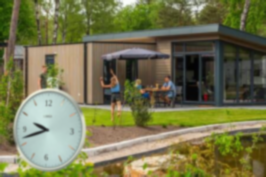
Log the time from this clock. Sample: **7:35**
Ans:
**9:42**
